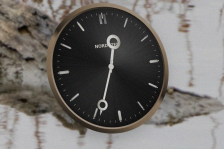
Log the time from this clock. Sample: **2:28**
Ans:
**12:34**
